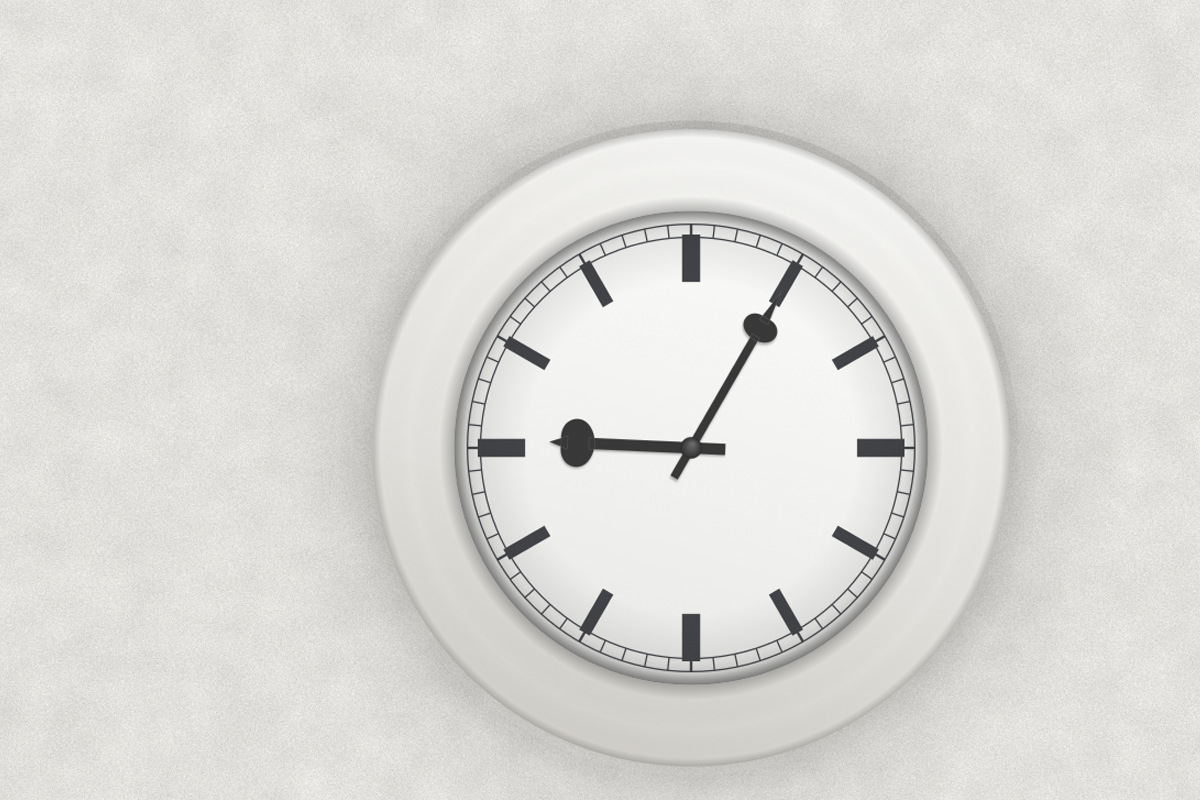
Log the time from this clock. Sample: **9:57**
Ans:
**9:05**
